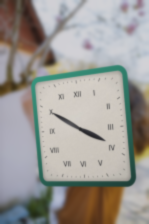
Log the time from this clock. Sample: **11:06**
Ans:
**3:50**
